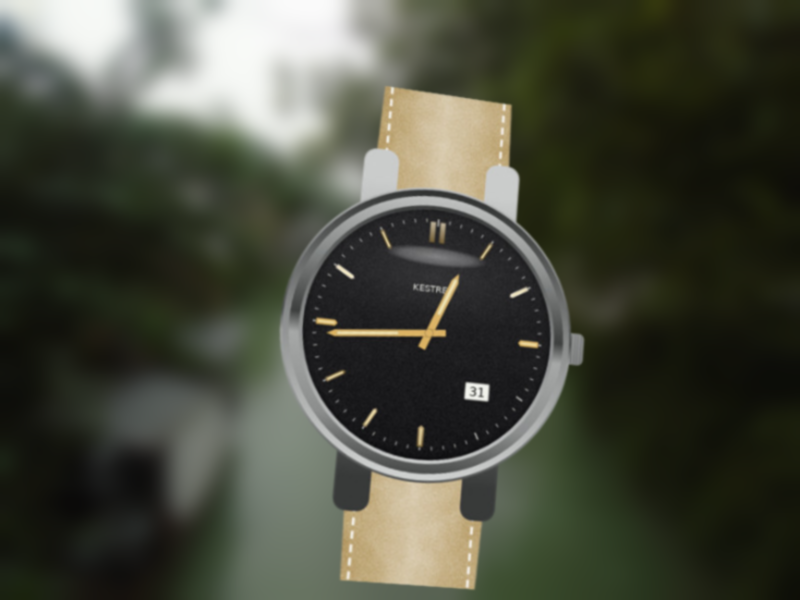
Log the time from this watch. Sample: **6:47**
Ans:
**12:44**
